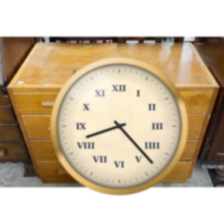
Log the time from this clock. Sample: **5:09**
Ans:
**8:23**
